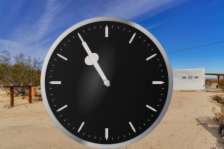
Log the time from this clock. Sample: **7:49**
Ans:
**10:55**
